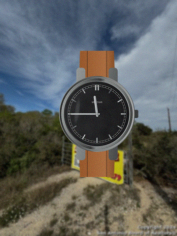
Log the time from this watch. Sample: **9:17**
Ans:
**11:45**
